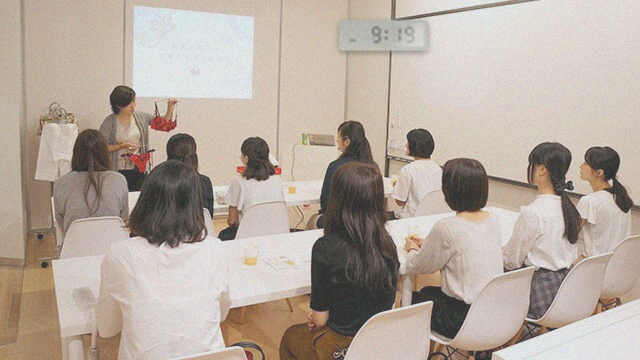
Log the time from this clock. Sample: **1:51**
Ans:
**9:19**
